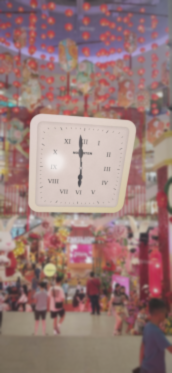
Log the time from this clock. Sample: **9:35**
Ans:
**5:59**
